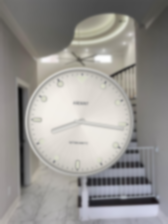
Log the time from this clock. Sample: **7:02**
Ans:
**8:16**
